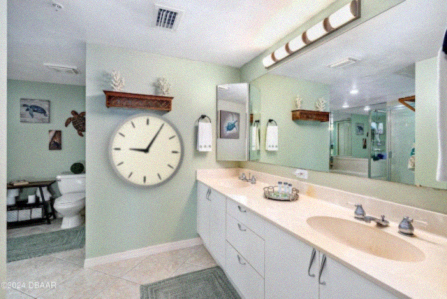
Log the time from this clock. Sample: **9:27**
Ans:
**9:05**
